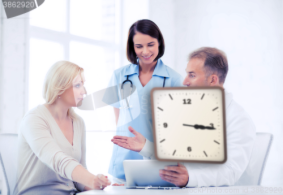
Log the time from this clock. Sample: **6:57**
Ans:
**3:16**
